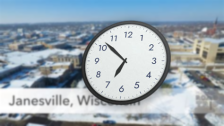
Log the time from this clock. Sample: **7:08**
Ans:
**6:52**
